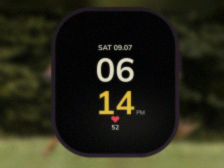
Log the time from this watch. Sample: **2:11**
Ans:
**6:14**
